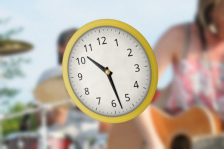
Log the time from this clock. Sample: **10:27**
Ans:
**10:28**
